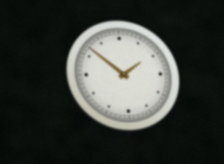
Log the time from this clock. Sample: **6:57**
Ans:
**1:52**
